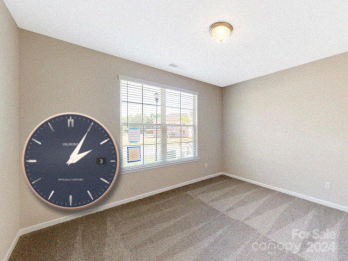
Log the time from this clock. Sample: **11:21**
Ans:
**2:05**
